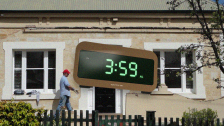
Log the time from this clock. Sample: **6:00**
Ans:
**3:59**
